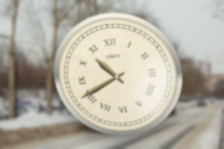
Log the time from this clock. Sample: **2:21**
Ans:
**10:41**
